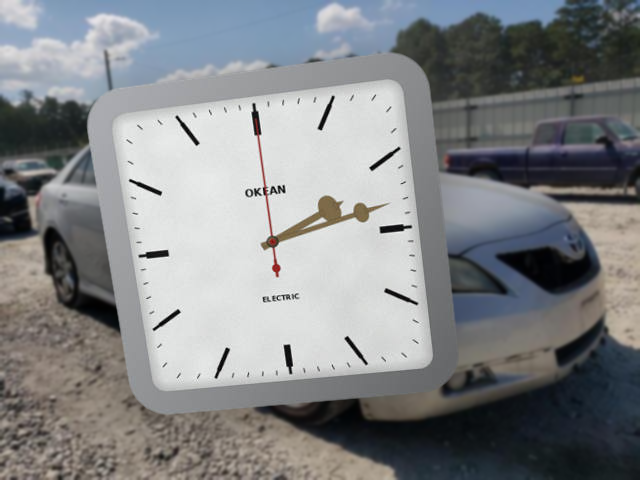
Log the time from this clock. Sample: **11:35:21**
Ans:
**2:13:00**
